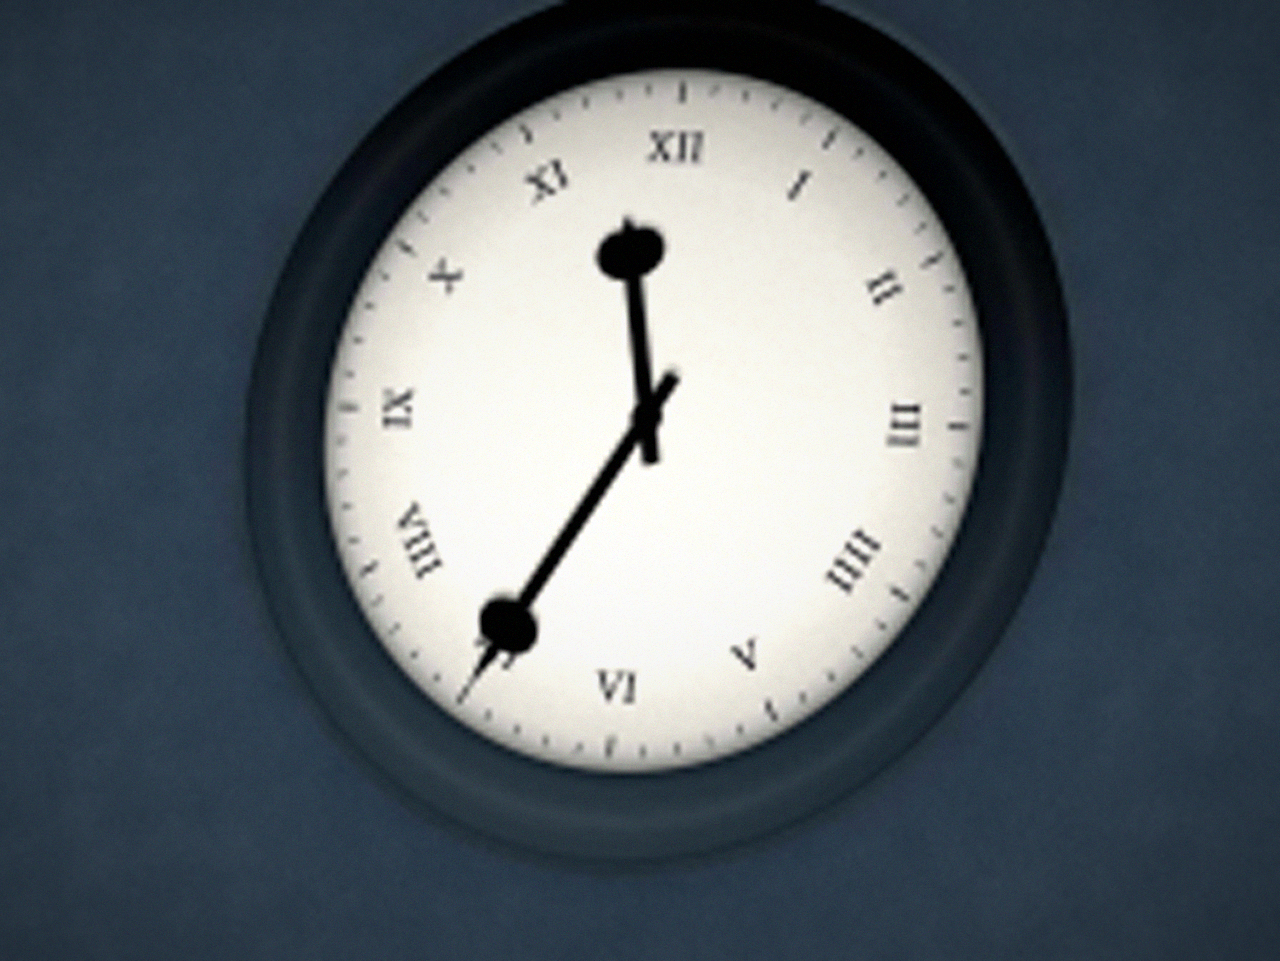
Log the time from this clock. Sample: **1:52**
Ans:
**11:35**
